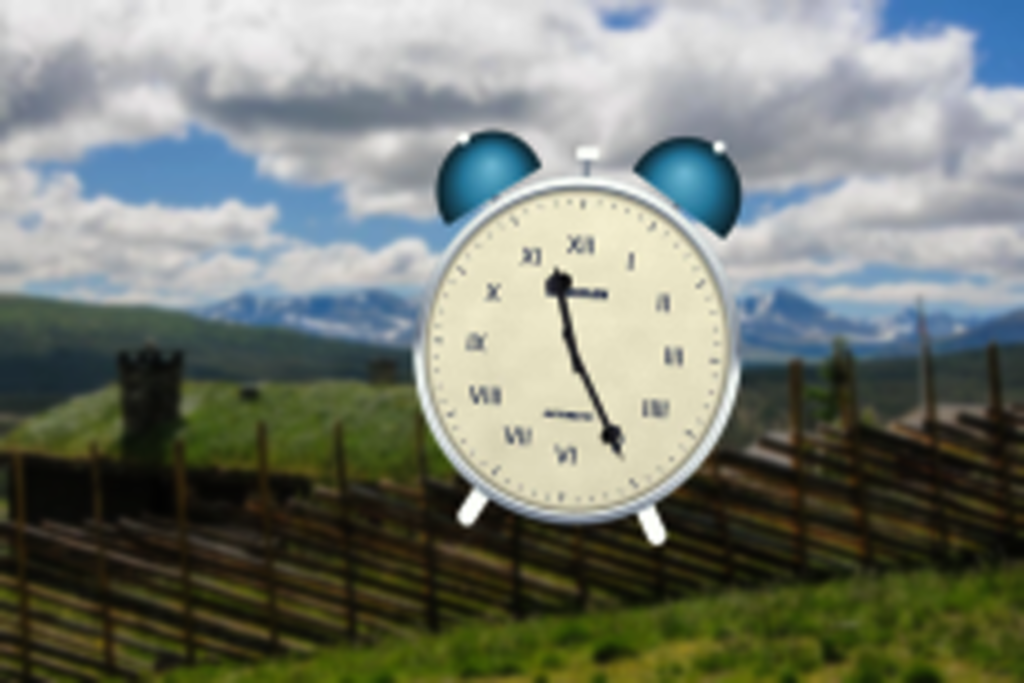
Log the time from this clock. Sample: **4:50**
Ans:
**11:25**
